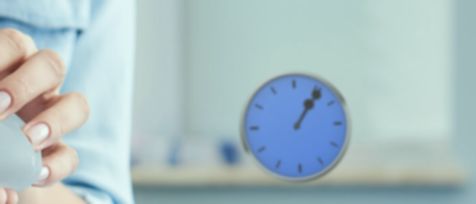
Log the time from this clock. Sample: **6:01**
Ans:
**1:06**
